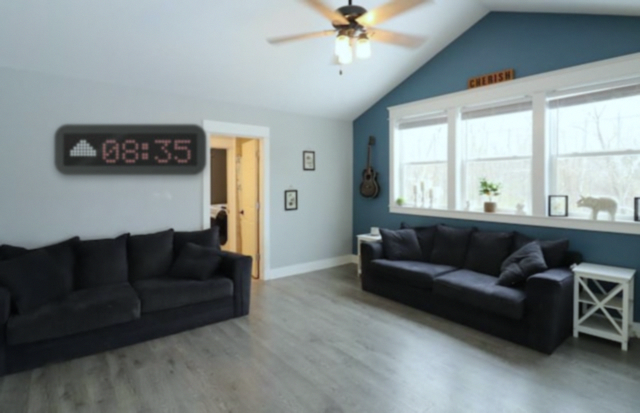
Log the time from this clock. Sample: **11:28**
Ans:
**8:35**
